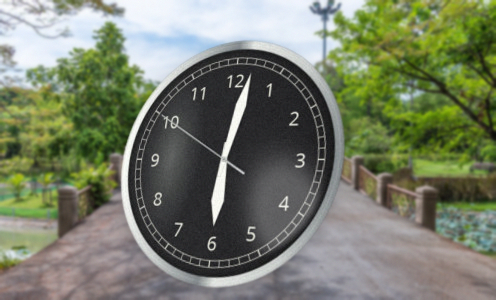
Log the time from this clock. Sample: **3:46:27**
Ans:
**6:01:50**
